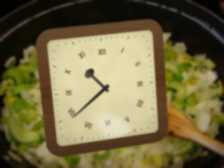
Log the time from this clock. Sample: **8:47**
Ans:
**10:39**
